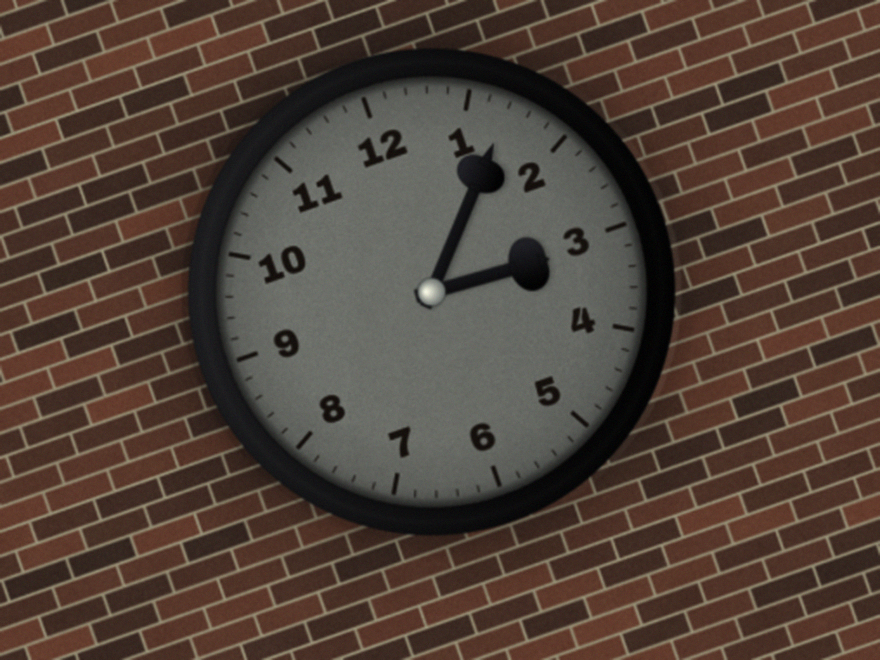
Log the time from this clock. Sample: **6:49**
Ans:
**3:07**
